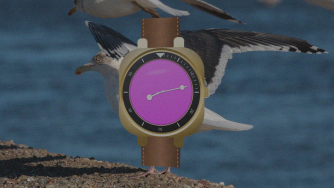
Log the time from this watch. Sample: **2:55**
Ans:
**8:13**
